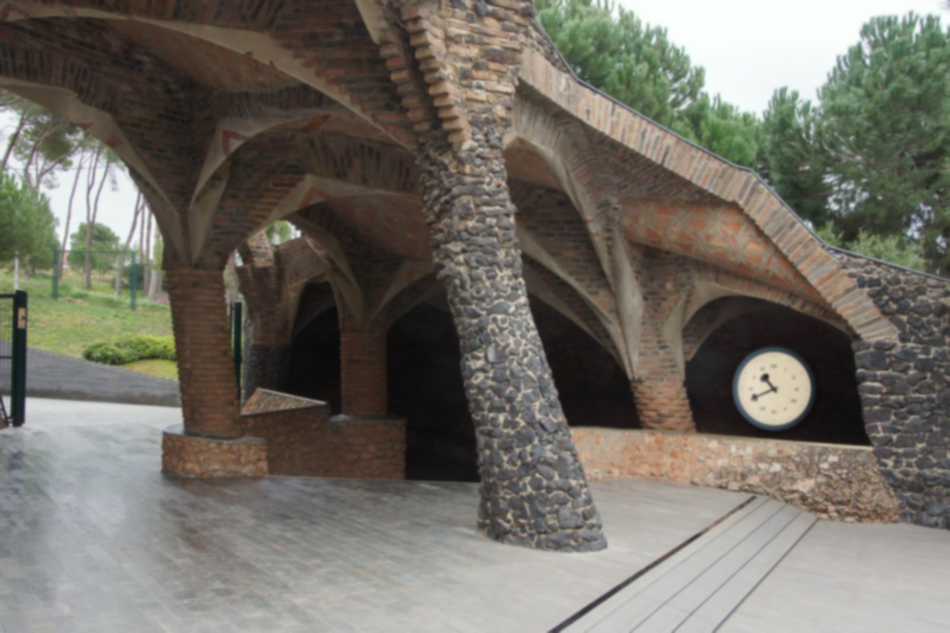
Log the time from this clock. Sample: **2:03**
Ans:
**10:41**
